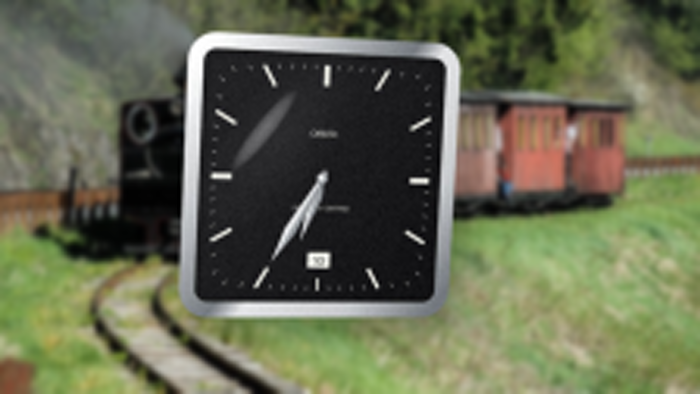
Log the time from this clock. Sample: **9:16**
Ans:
**6:35**
